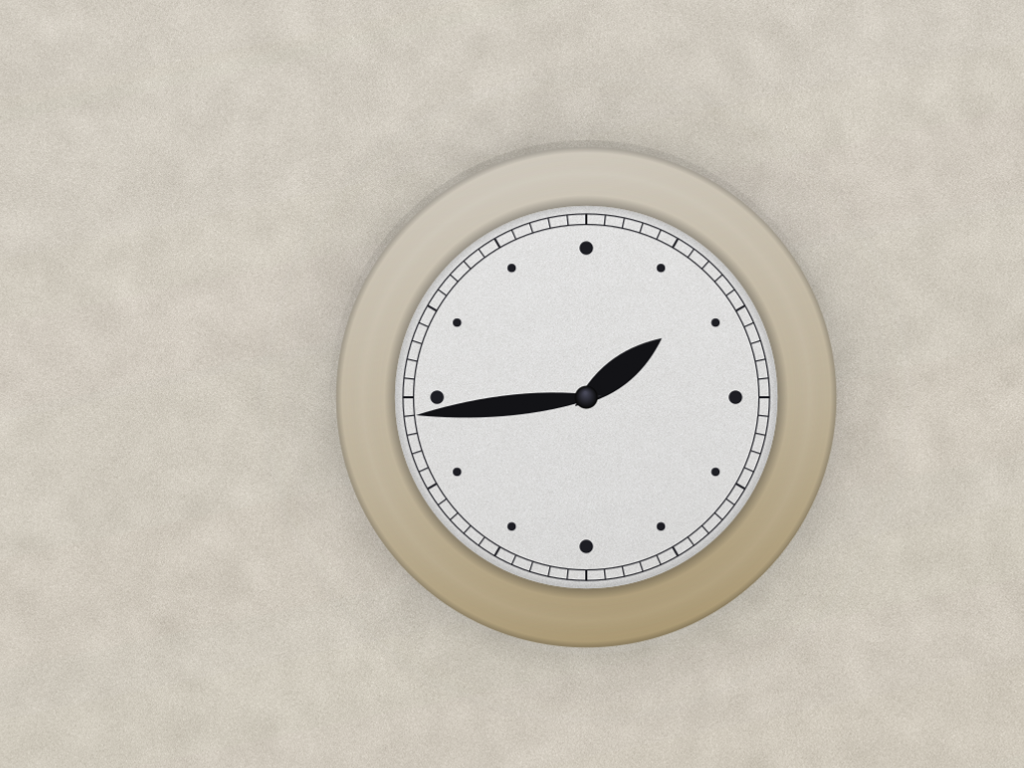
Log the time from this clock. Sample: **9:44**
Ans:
**1:44**
